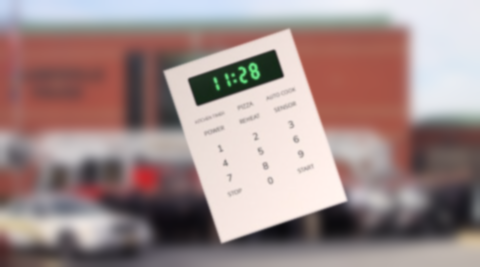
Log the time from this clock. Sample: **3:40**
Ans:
**11:28**
